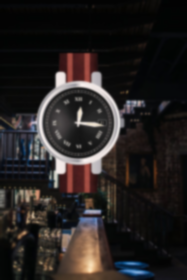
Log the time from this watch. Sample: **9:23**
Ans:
**12:16**
